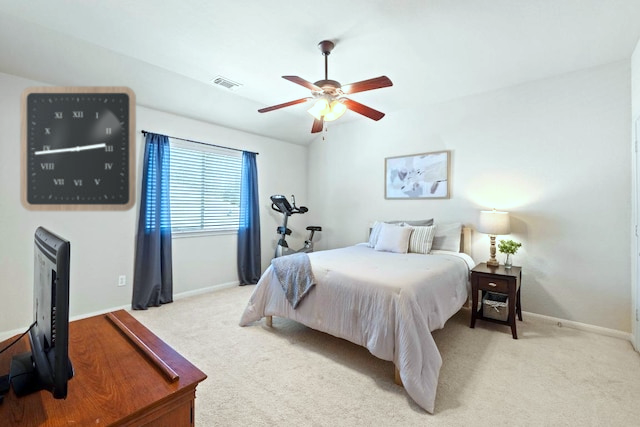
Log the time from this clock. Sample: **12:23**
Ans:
**2:44**
